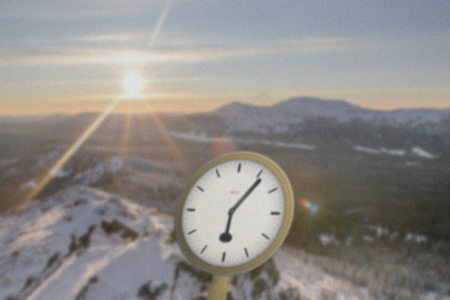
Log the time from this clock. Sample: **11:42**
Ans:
**6:06**
